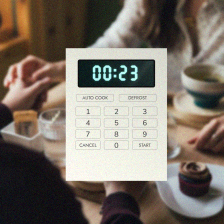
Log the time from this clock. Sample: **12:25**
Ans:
**0:23**
